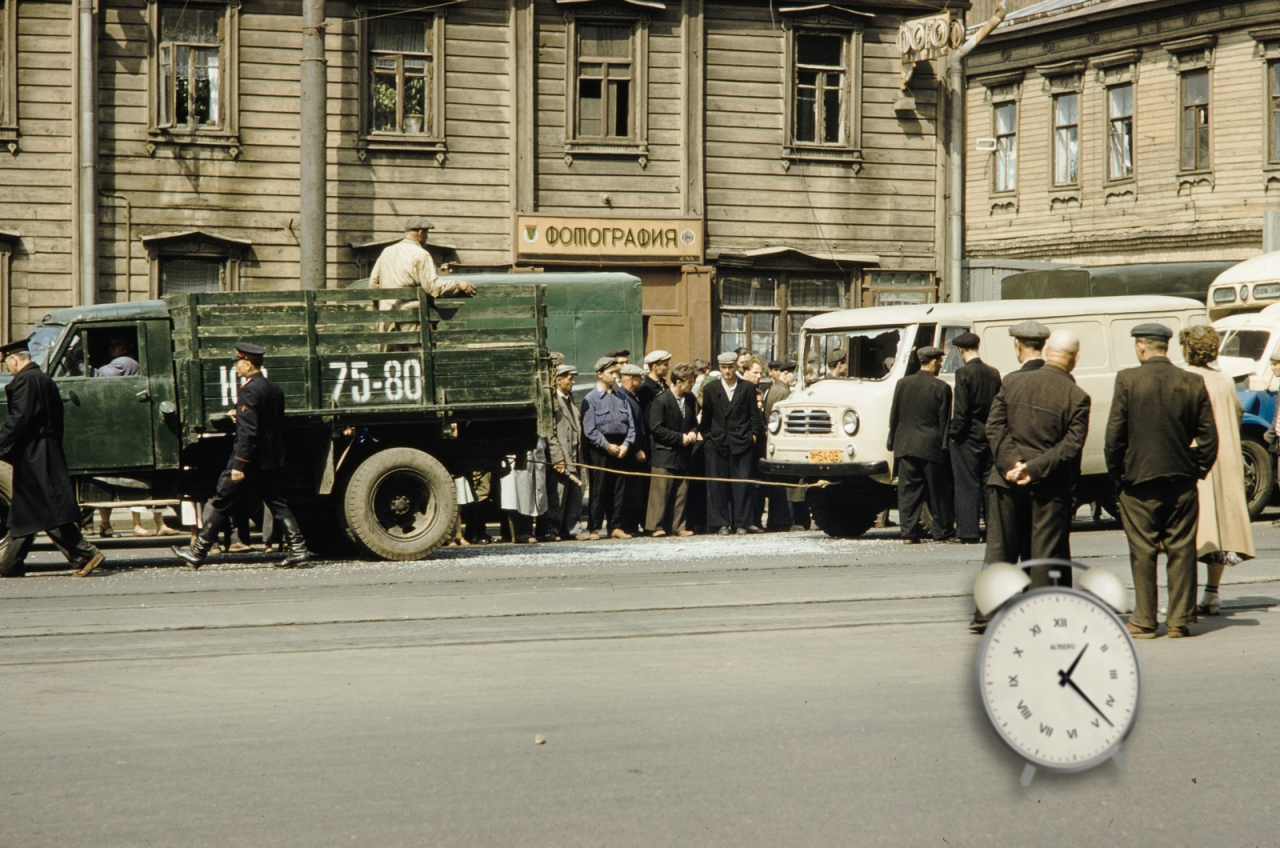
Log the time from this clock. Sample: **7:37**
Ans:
**1:23**
